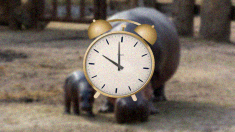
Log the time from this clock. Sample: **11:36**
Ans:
**9:59**
